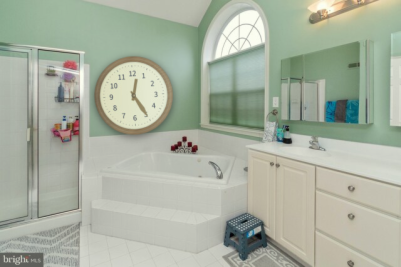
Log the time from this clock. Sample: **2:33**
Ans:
**12:25**
